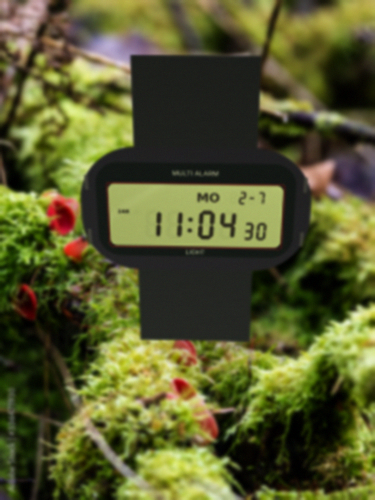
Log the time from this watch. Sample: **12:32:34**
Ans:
**11:04:30**
